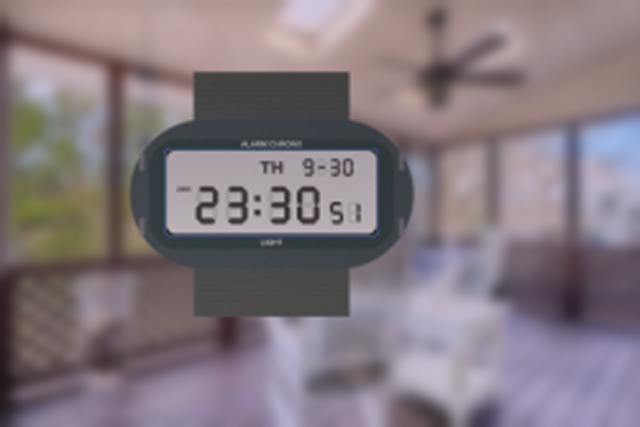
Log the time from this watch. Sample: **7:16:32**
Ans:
**23:30:51**
